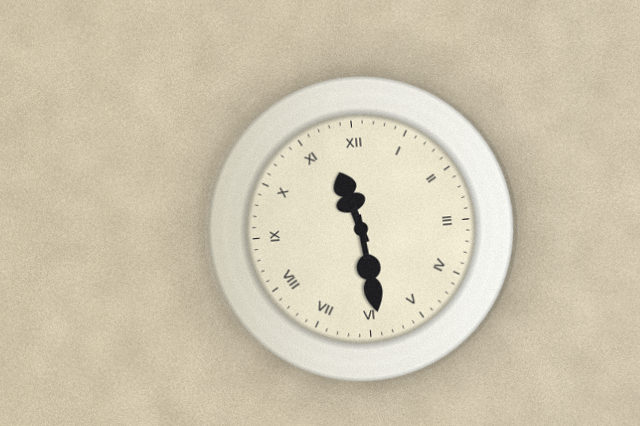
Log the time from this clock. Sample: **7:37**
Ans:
**11:29**
